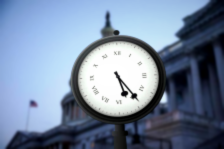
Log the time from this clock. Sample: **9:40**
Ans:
**5:24**
